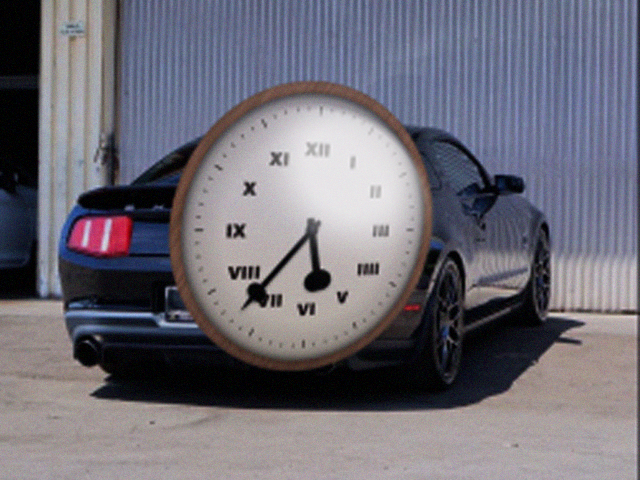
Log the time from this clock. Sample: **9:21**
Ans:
**5:37**
